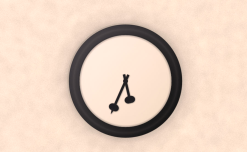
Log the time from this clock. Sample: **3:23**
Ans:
**5:34**
